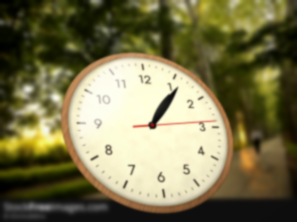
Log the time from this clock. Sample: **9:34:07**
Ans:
**1:06:14**
